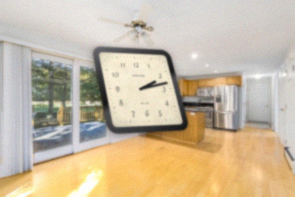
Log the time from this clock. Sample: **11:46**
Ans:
**2:13**
